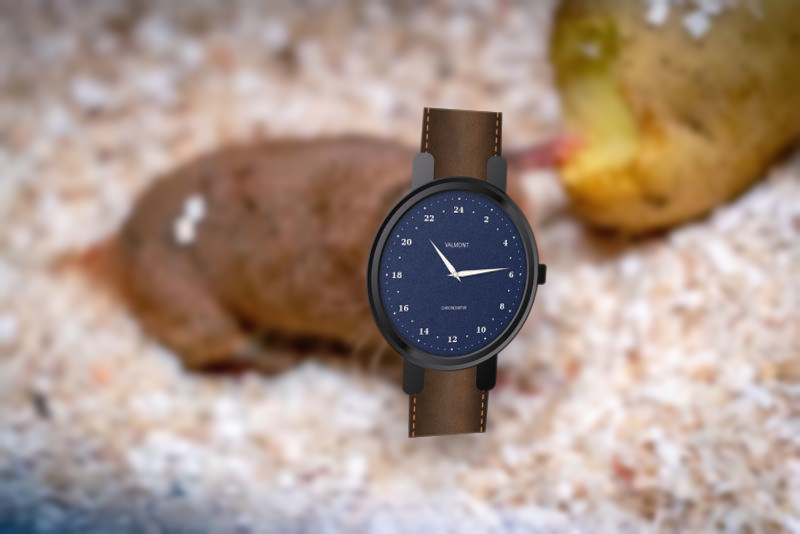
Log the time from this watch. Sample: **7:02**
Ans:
**21:14**
